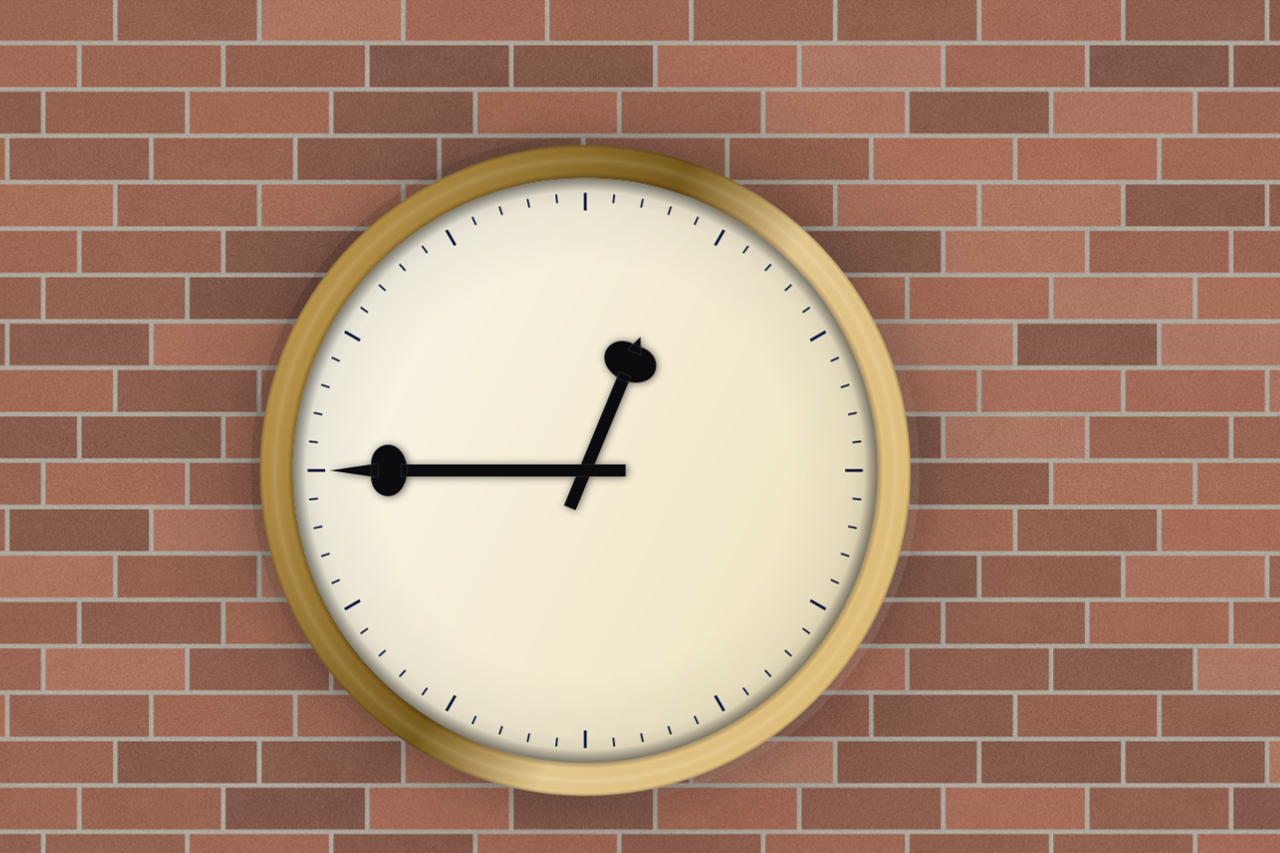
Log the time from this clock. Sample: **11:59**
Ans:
**12:45**
